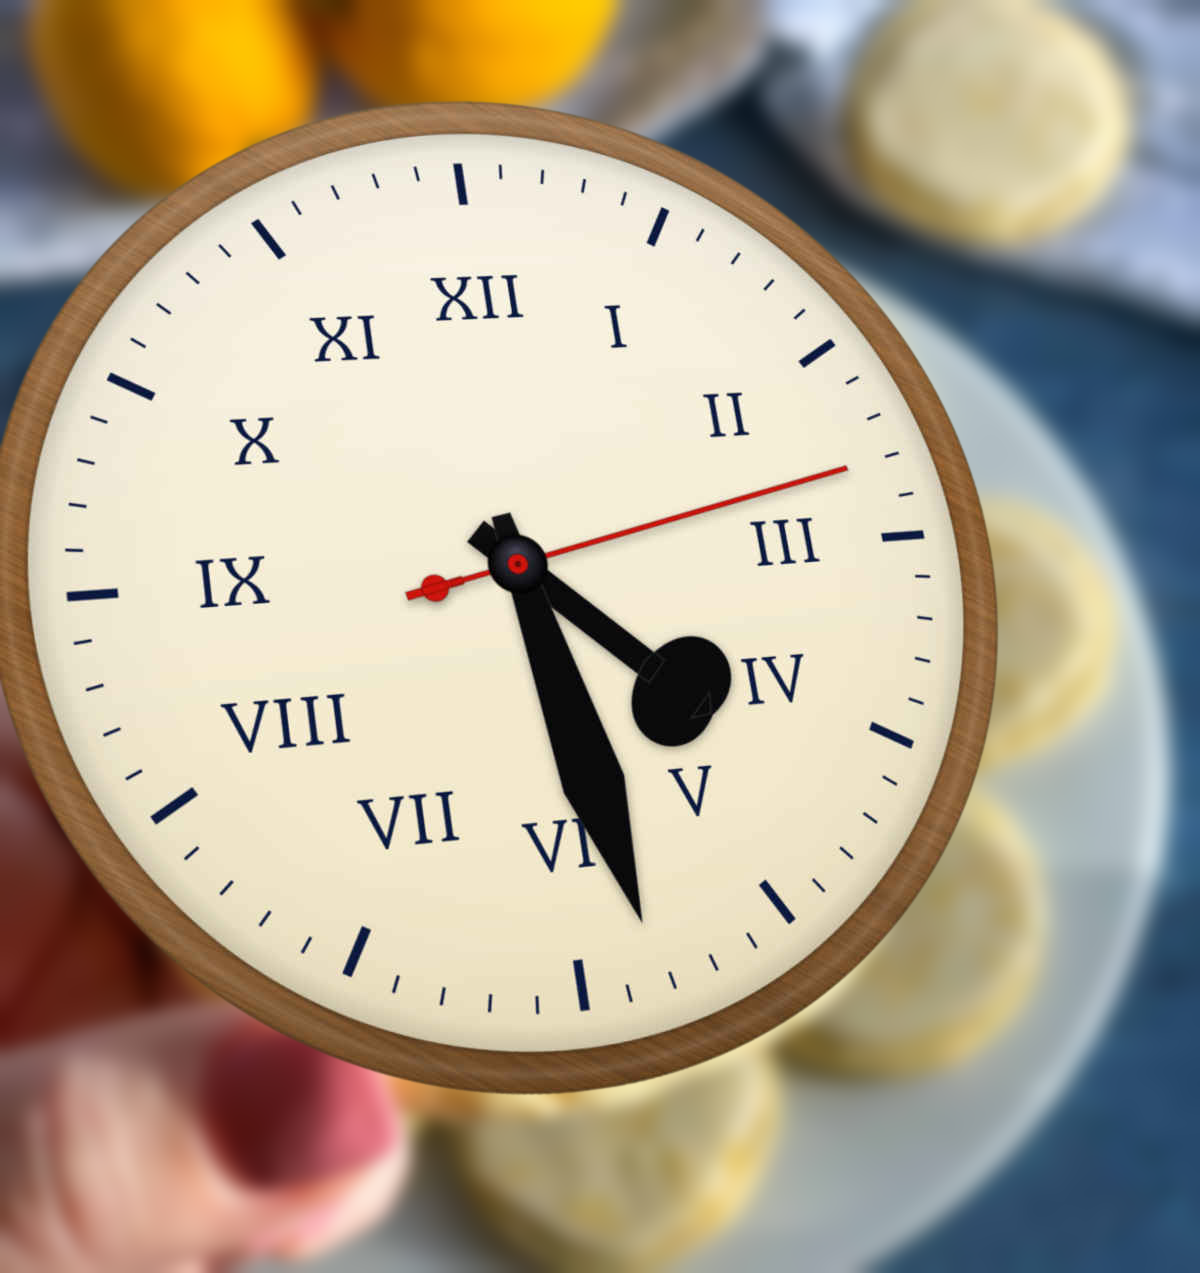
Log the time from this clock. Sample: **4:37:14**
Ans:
**4:28:13**
